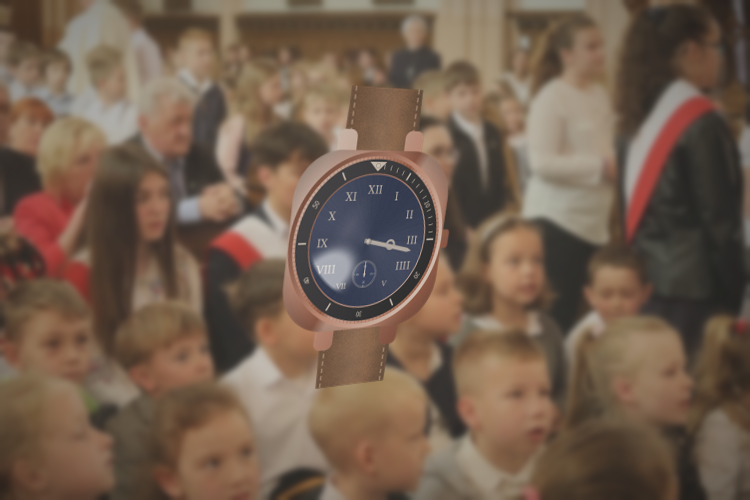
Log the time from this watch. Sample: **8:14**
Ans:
**3:17**
